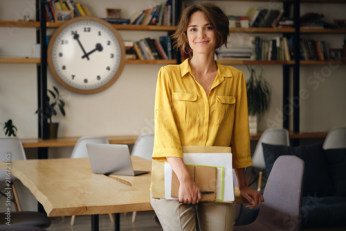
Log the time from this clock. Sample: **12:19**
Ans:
**1:55**
